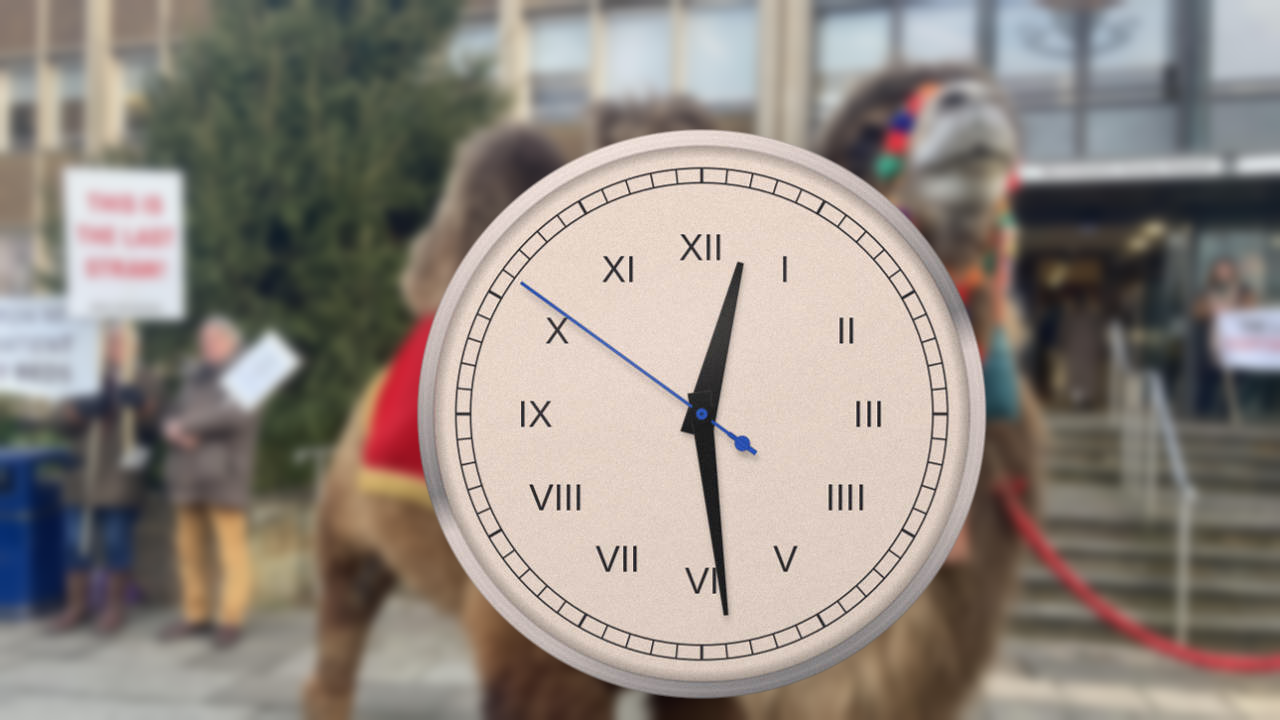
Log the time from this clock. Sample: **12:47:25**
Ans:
**12:28:51**
